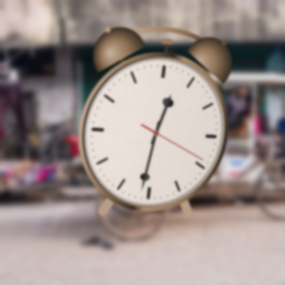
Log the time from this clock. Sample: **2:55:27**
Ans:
**12:31:19**
